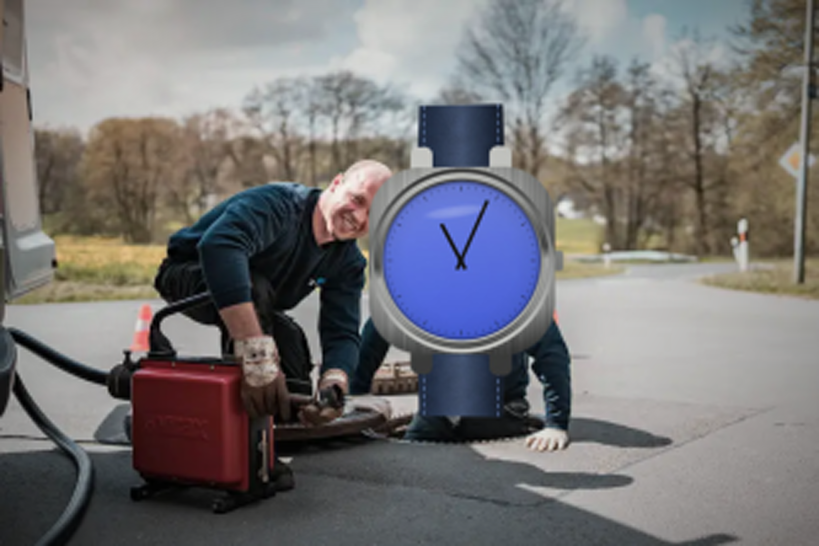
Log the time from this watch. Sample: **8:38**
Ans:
**11:04**
